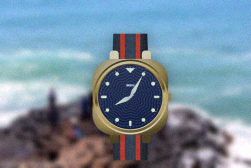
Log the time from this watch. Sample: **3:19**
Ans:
**8:05**
